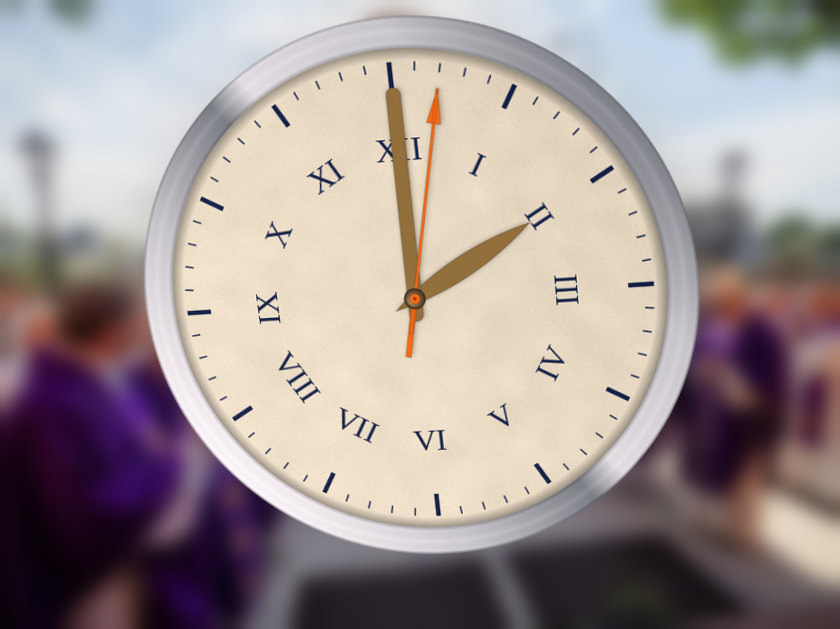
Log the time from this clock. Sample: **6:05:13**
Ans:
**2:00:02**
